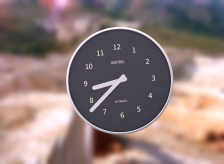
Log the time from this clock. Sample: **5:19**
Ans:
**8:38**
